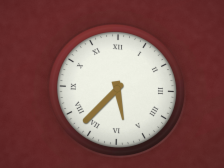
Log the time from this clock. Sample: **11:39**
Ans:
**5:37**
